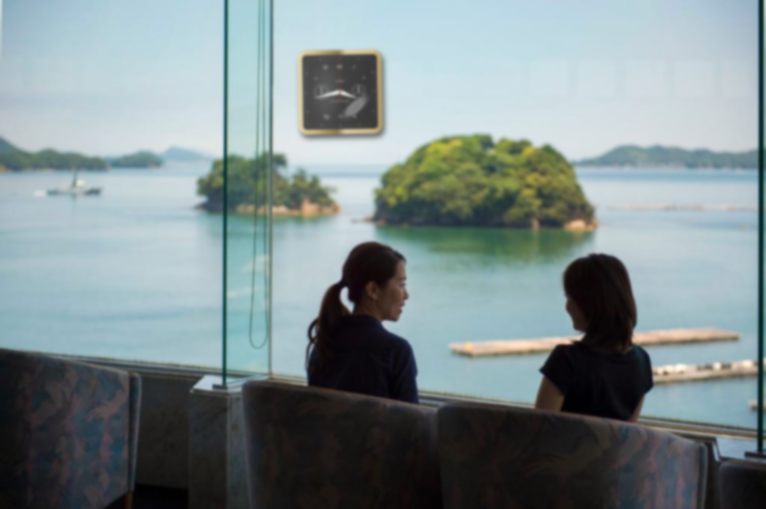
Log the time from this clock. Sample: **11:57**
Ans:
**3:43**
